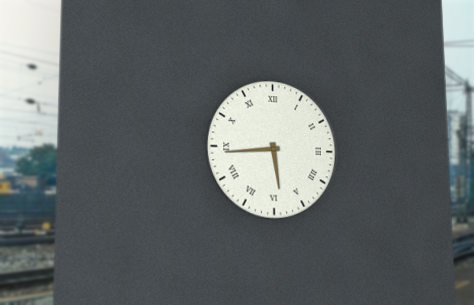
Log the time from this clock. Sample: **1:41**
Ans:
**5:44**
